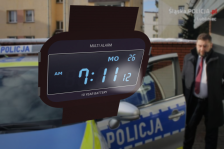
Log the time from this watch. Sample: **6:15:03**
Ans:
**7:11:12**
